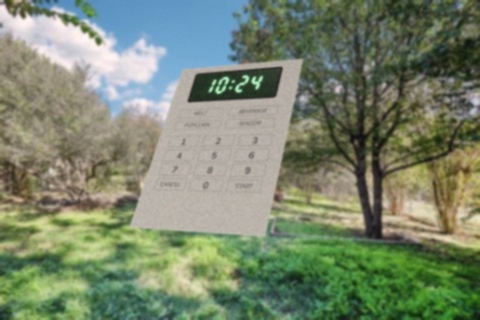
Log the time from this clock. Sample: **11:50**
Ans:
**10:24**
